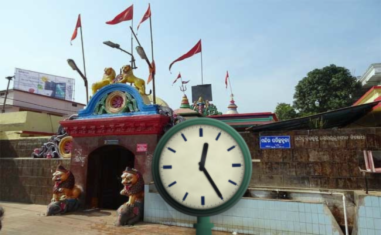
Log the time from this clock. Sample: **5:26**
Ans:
**12:25**
